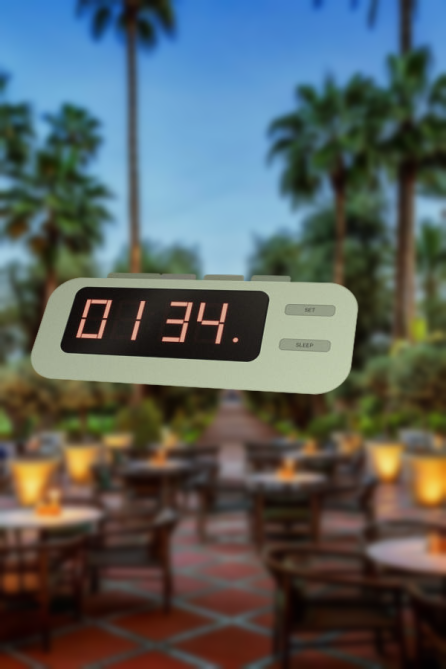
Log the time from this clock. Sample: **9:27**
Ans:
**1:34**
